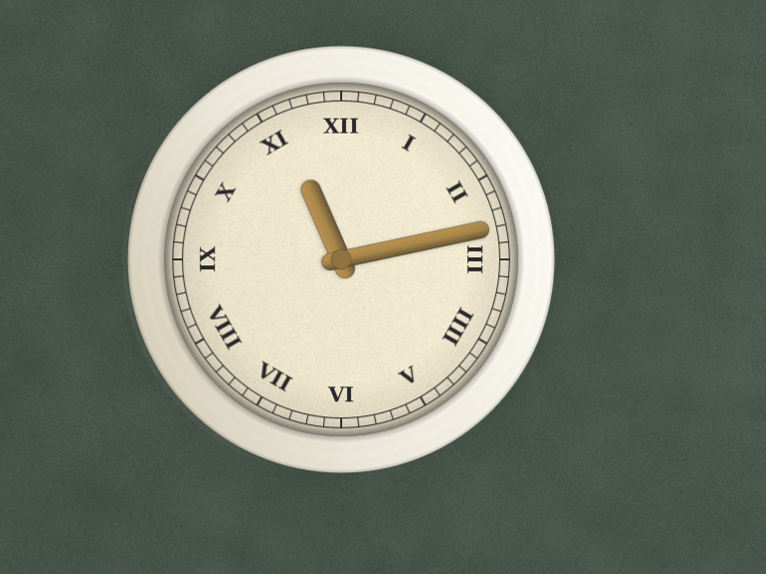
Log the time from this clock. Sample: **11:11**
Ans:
**11:13**
